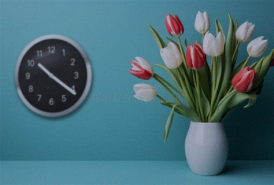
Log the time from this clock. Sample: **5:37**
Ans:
**10:21**
